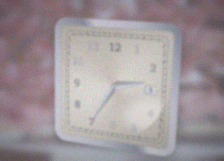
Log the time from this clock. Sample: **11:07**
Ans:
**2:35**
